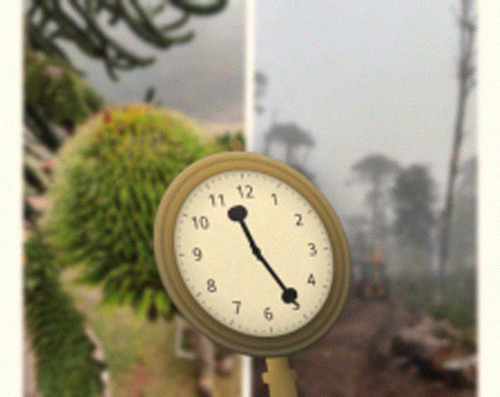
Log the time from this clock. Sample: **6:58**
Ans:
**11:25**
